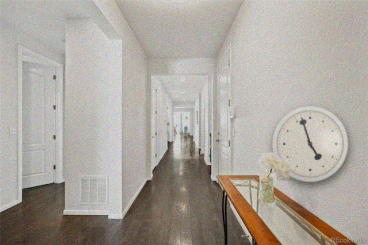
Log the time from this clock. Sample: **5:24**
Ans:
**4:57**
